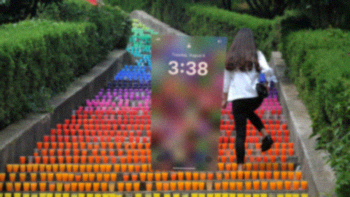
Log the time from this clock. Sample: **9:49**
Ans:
**3:38**
